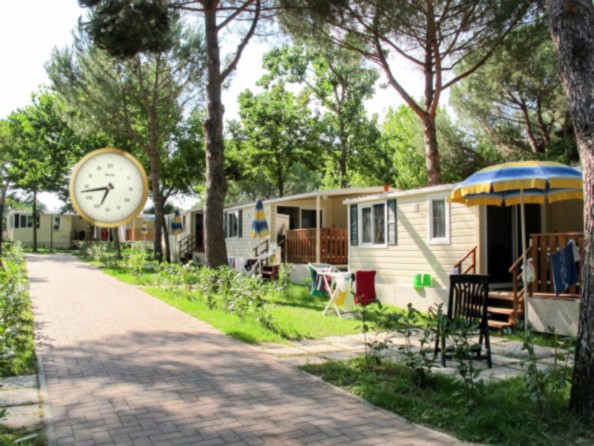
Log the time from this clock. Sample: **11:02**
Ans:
**6:43**
